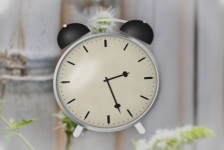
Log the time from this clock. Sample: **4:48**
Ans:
**2:27**
